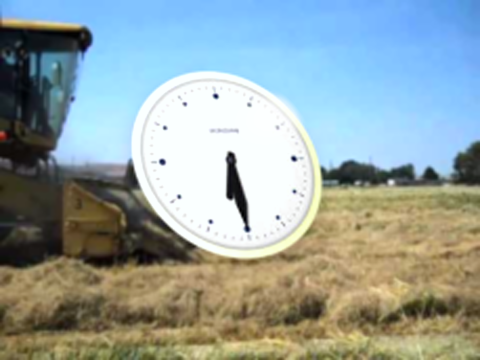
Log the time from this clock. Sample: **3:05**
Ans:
**6:30**
